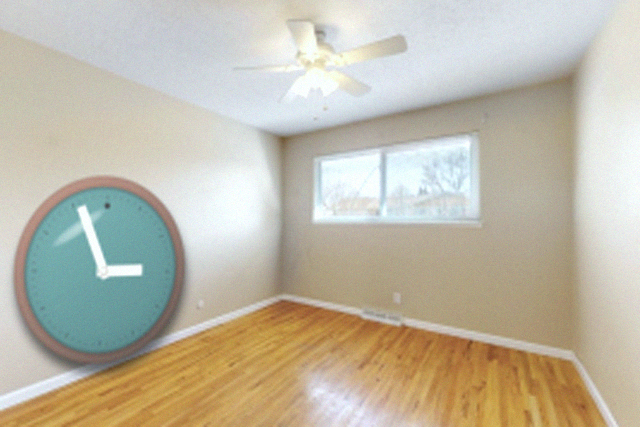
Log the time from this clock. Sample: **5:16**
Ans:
**2:56**
